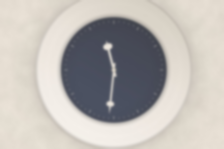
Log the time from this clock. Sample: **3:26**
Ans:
**11:31**
